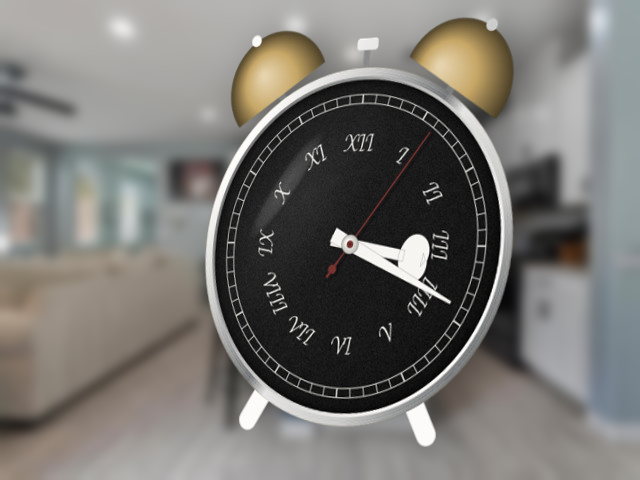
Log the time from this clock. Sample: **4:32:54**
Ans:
**3:19:06**
